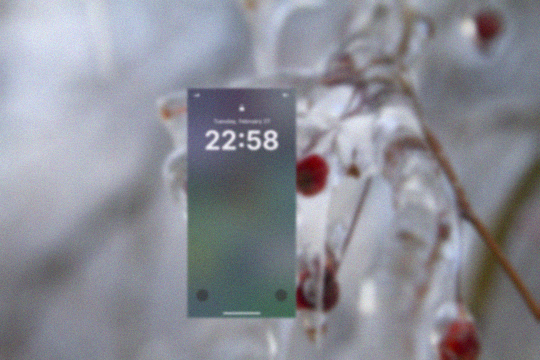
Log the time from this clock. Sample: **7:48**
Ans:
**22:58**
